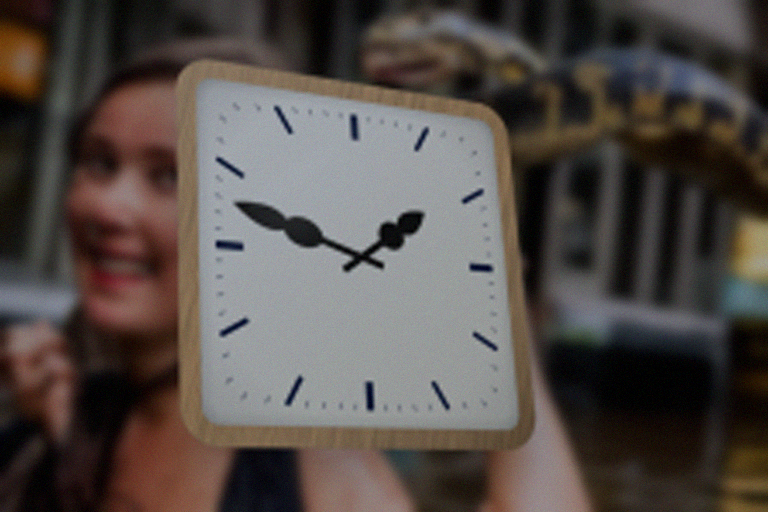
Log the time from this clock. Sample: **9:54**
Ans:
**1:48**
